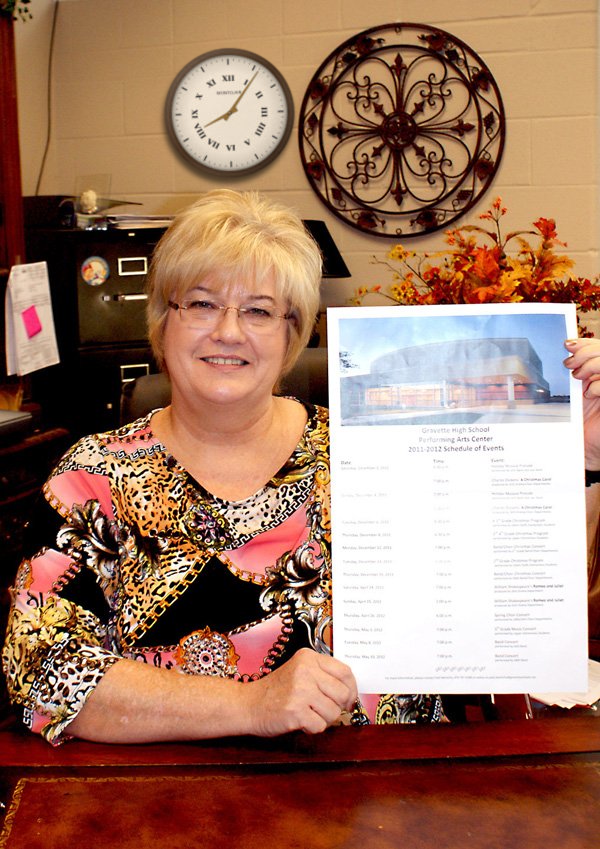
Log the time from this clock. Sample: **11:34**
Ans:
**8:06**
